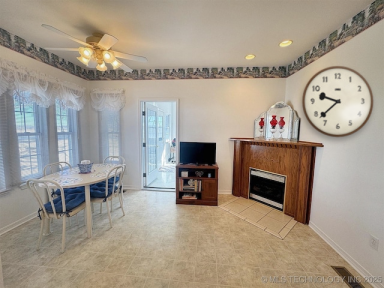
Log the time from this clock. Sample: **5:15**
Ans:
**9:38**
